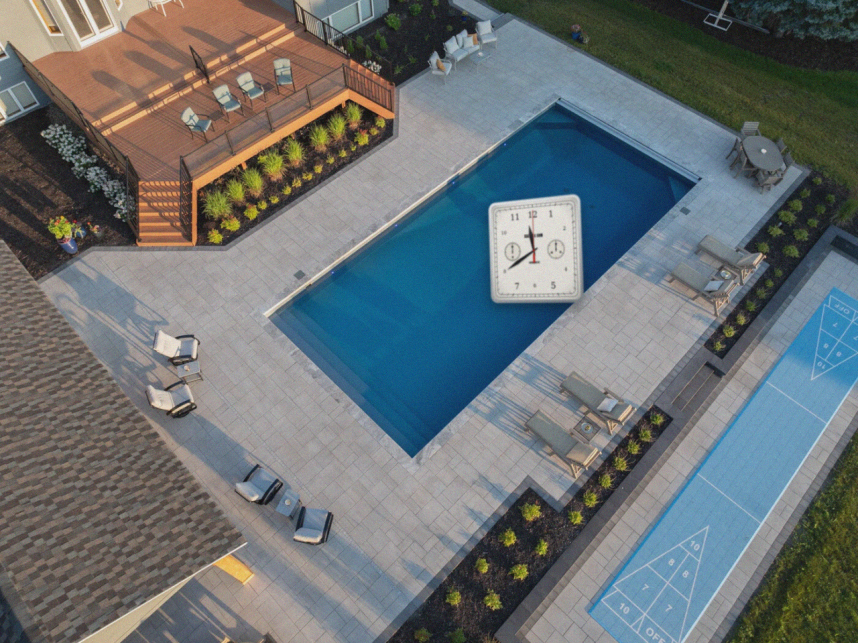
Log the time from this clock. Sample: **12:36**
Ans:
**11:40**
